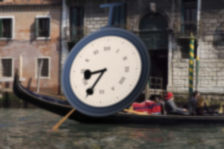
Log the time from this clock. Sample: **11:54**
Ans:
**8:35**
